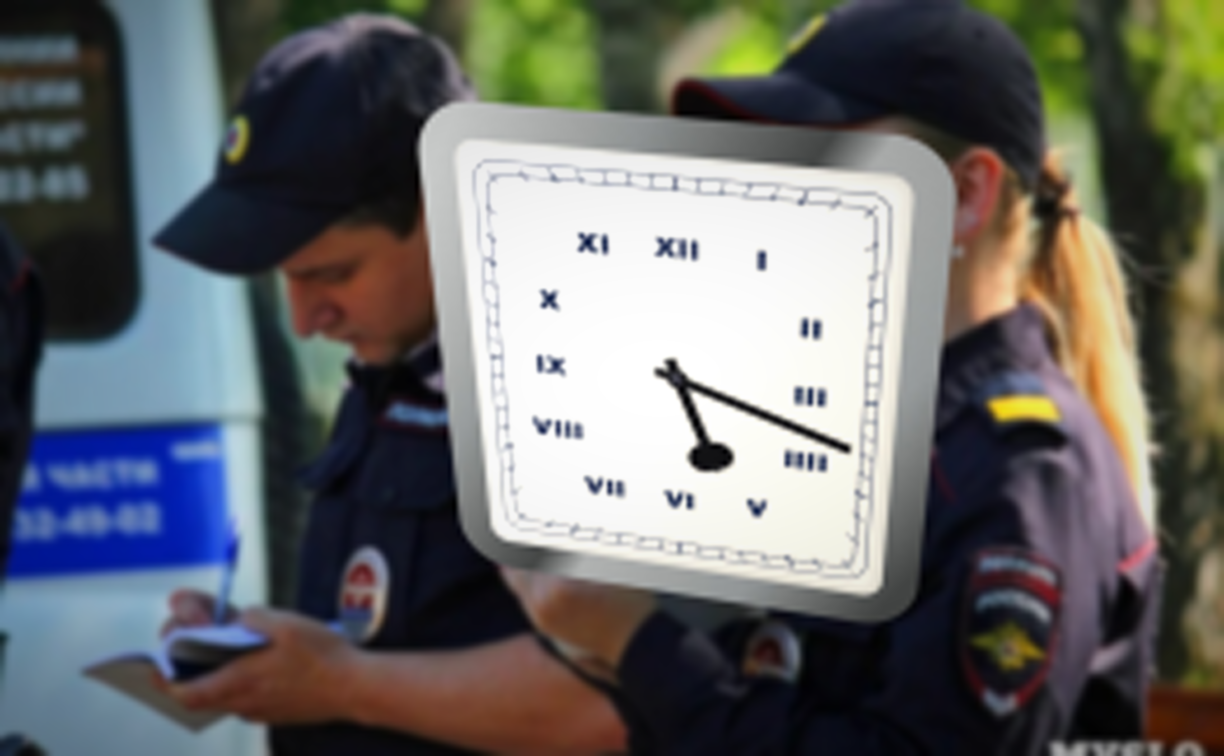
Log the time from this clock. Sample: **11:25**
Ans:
**5:18**
